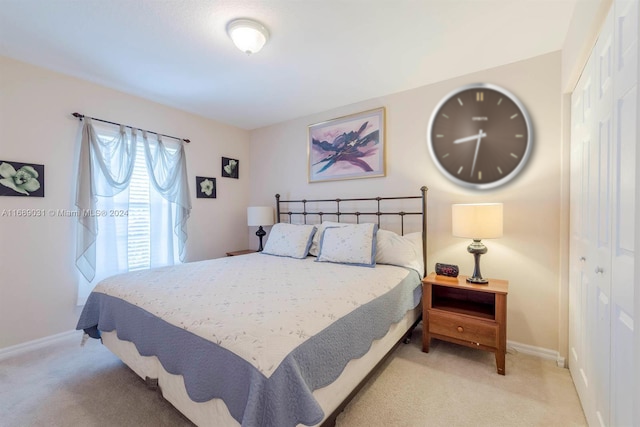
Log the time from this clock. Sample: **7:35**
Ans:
**8:32**
